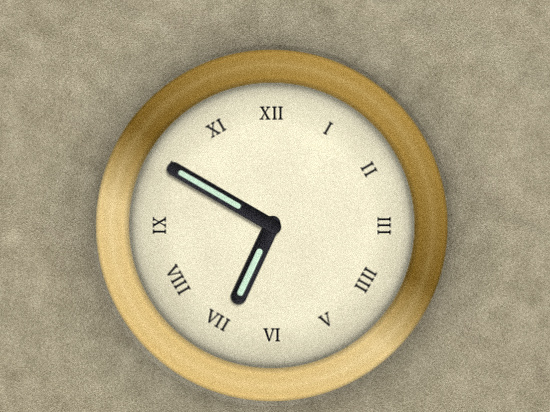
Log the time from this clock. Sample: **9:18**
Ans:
**6:50**
